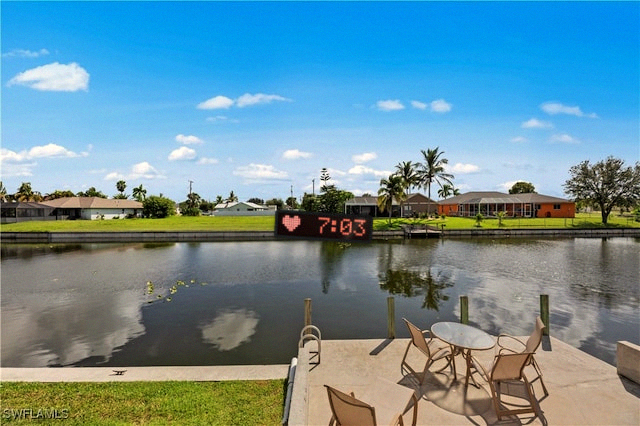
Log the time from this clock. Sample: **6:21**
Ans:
**7:03**
